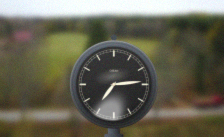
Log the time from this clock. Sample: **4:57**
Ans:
**7:14**
